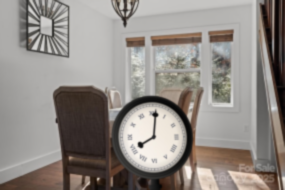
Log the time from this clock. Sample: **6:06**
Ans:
**8:01**
